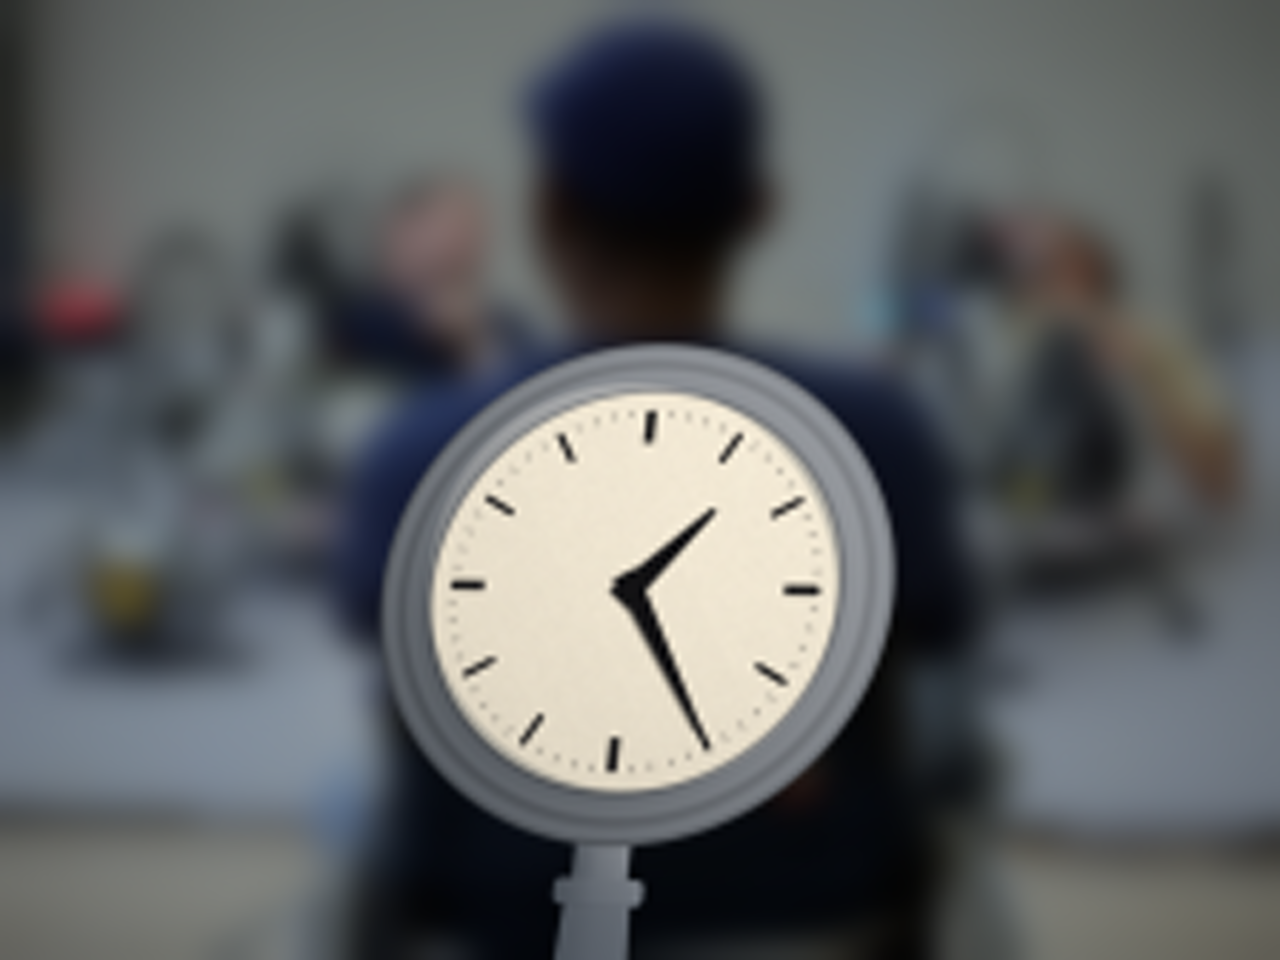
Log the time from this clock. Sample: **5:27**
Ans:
**1:25**
